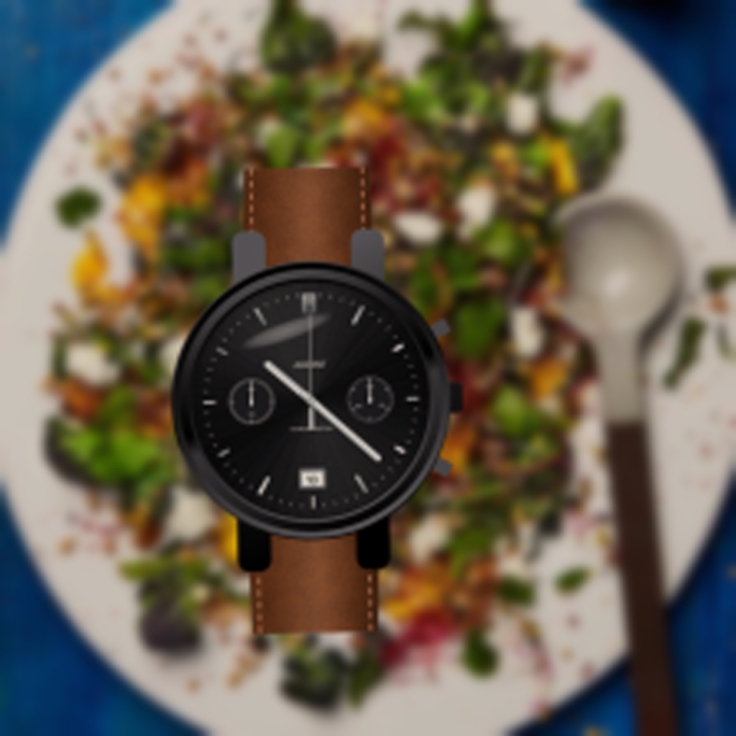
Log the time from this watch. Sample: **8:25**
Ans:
**10:22**
